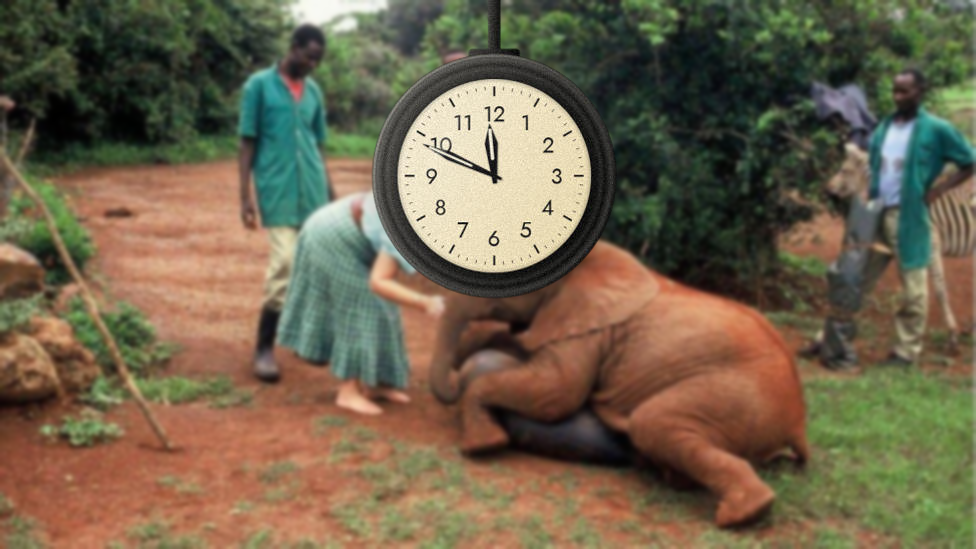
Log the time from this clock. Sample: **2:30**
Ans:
**11:49**
